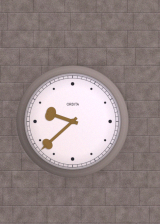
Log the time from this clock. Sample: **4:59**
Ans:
**9:38**
